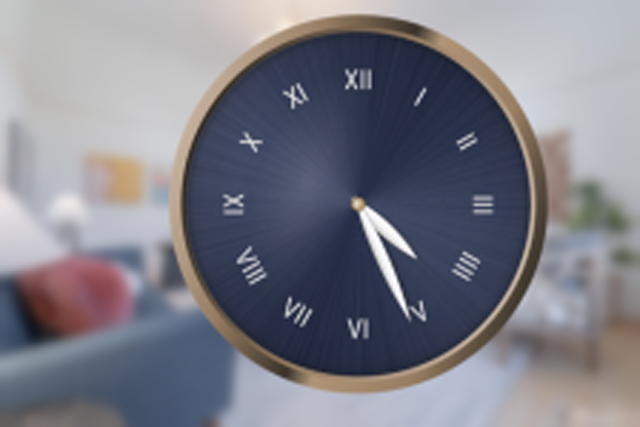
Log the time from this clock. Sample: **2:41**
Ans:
**4:26**
